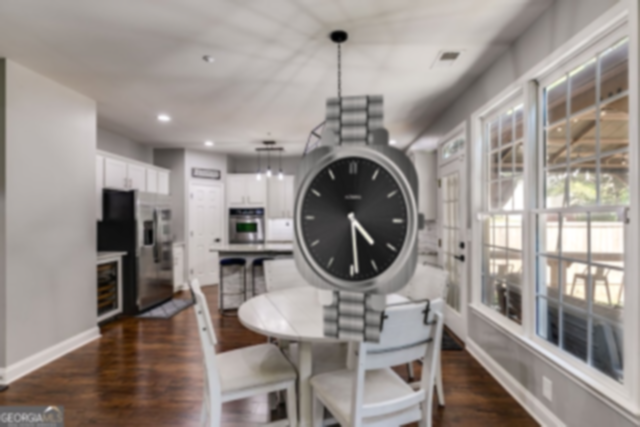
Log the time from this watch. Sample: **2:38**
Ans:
**4:29**
